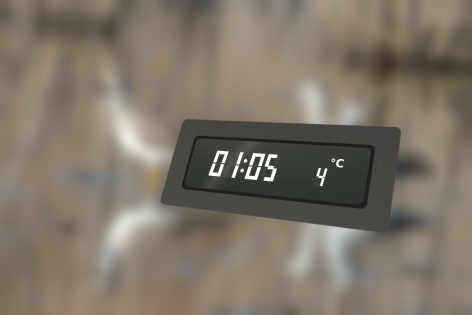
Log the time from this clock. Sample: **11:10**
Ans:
**1:05**
